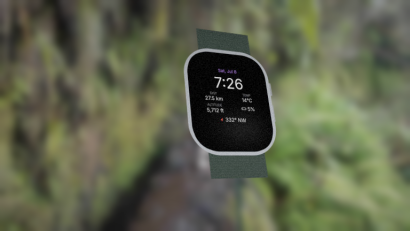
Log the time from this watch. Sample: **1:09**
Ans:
**7:26**
